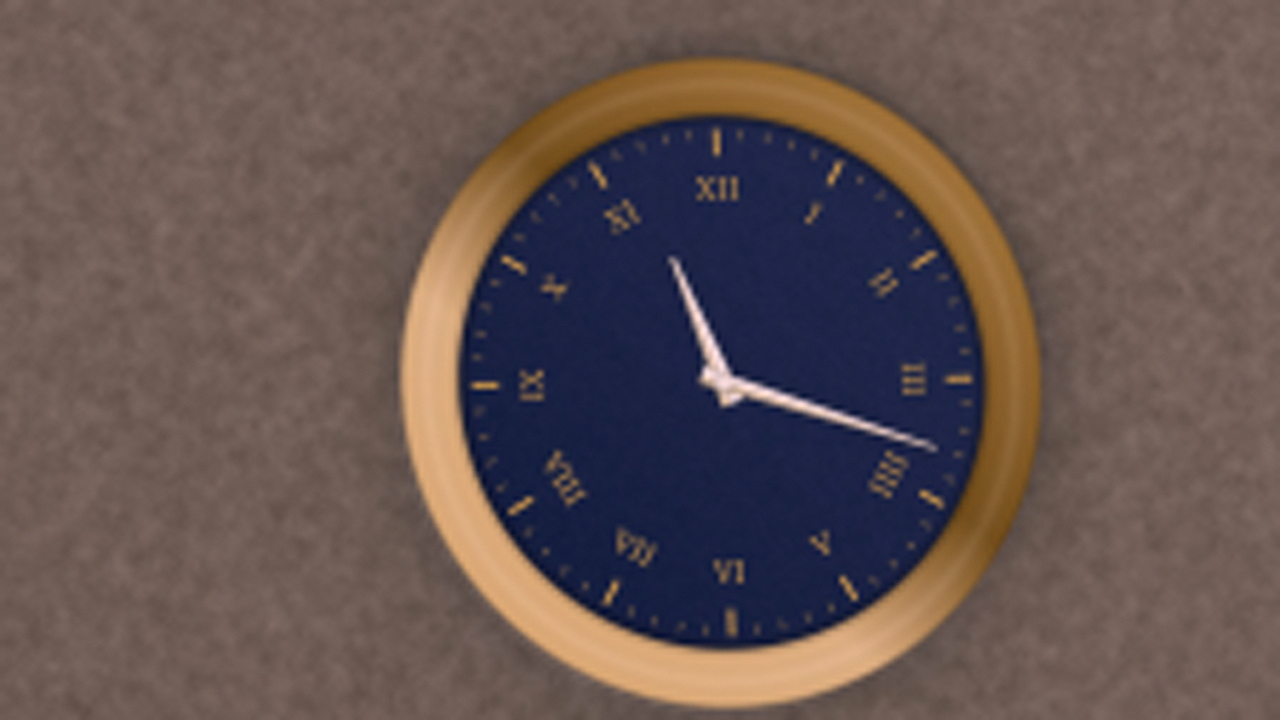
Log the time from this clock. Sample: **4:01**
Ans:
**11:18**
